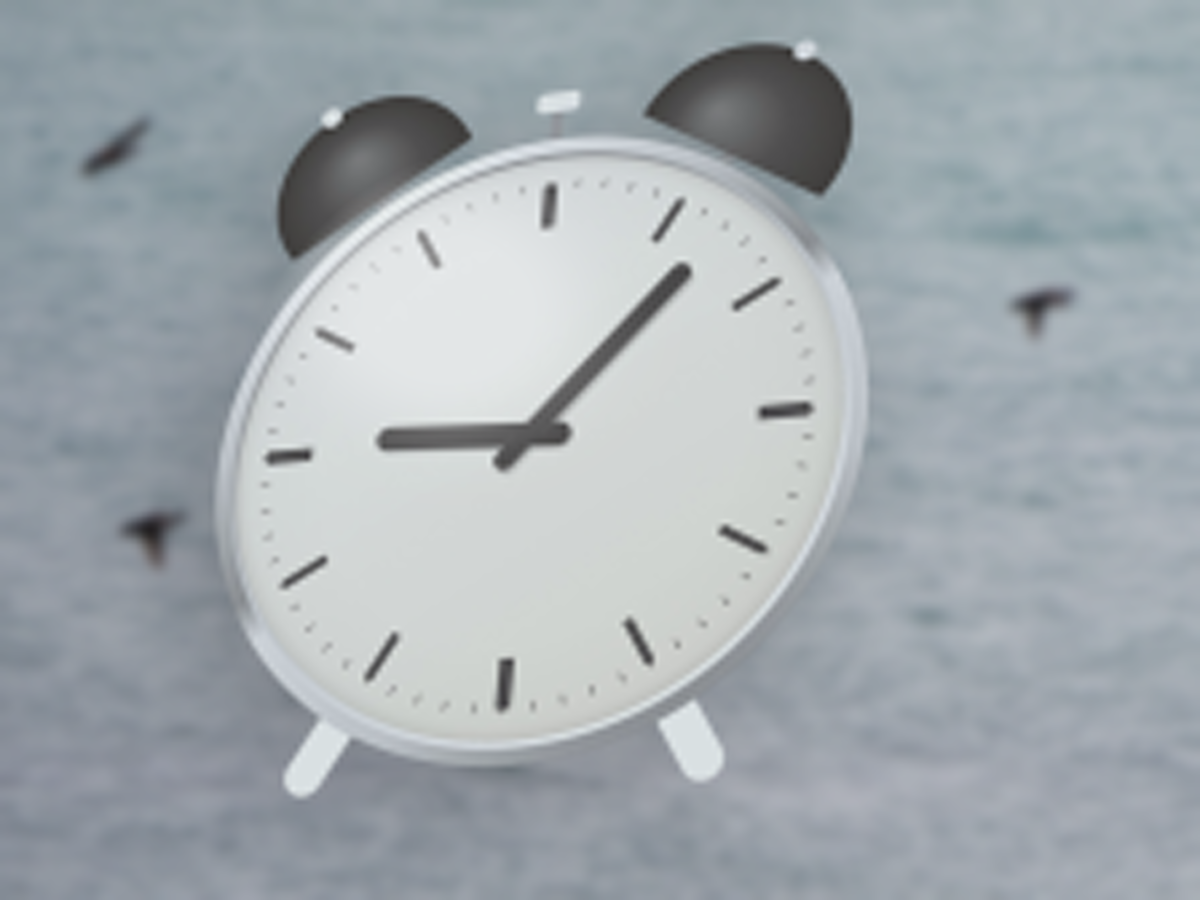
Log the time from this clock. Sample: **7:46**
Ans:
**9:07**
